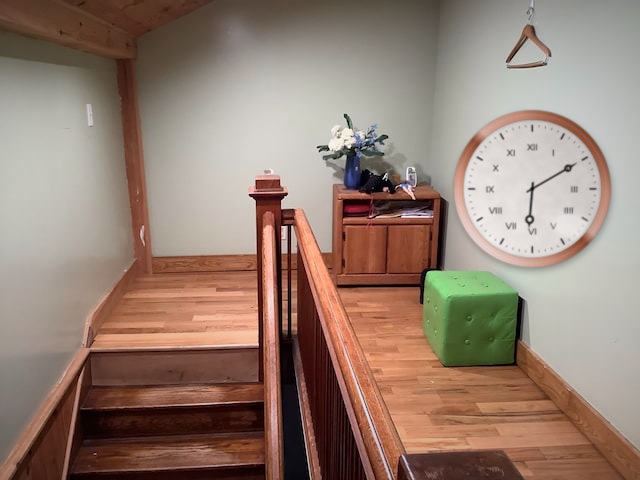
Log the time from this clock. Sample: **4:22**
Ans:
**6:10**
